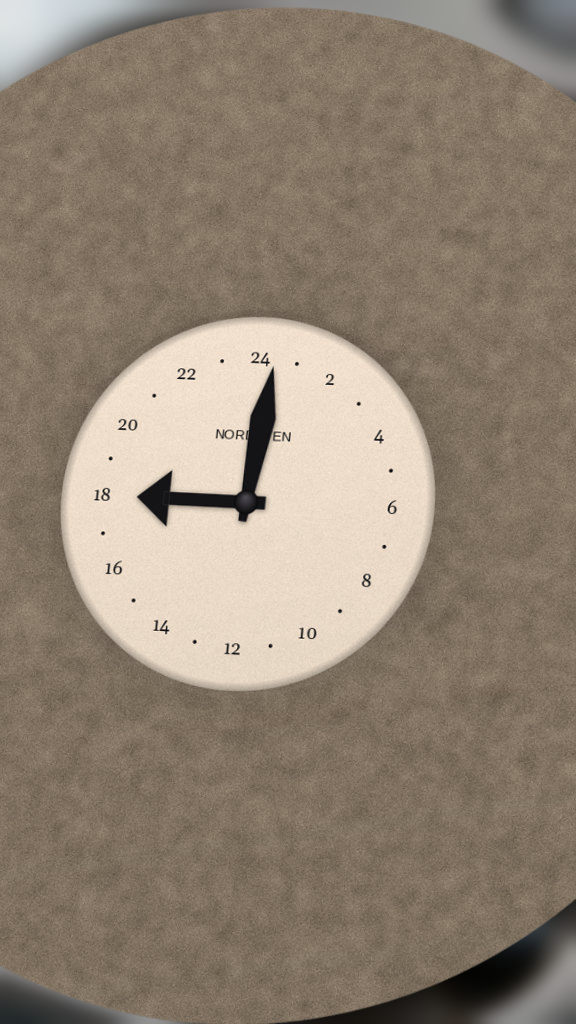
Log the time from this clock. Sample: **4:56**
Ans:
**18:01**
